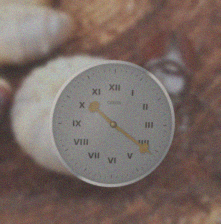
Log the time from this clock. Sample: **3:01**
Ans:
**10:21**
